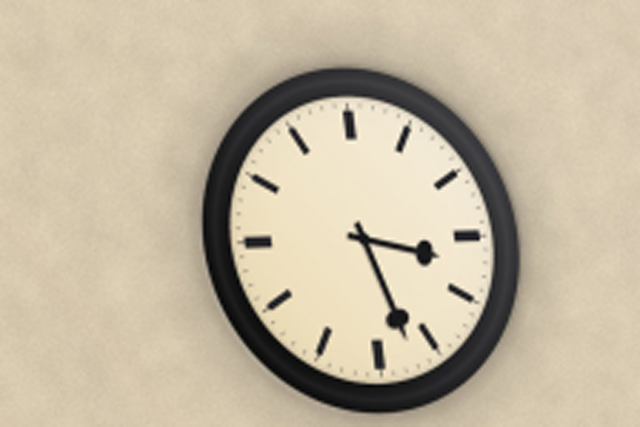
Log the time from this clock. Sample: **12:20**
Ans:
**3:27**
